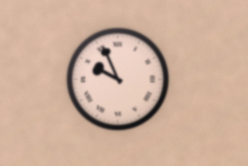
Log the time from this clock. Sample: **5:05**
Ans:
**9:56**
